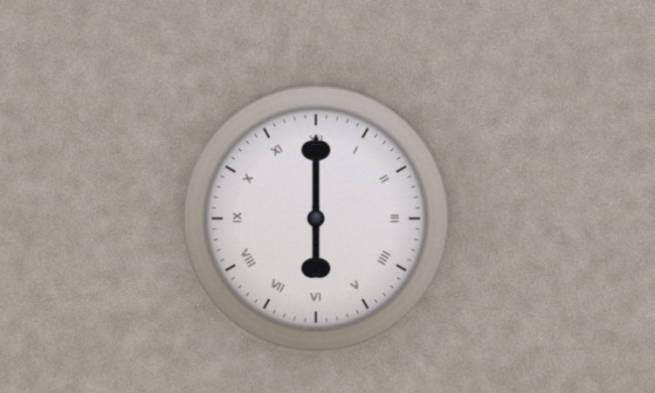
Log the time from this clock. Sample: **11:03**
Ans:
**6:00**
